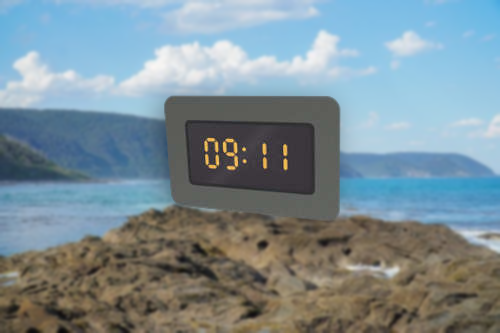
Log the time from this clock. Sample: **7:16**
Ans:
**9:11**
